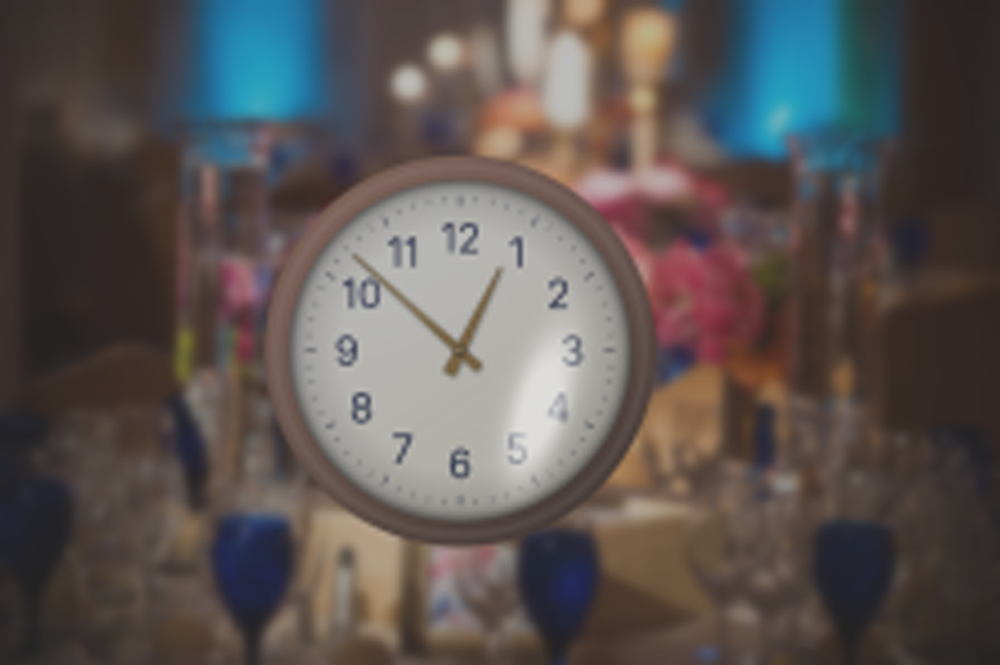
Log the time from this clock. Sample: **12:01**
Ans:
**12:52**
